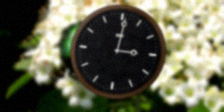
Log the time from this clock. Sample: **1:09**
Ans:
**3:01**
